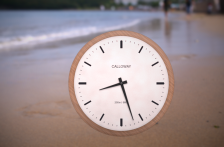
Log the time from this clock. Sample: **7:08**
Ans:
**8:27**
